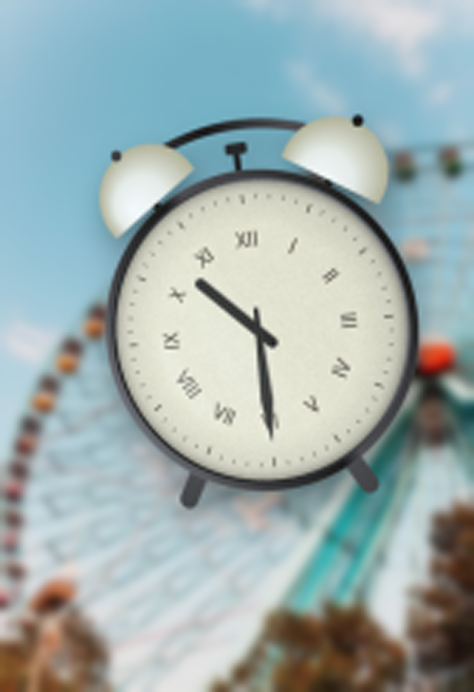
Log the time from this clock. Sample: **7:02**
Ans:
**10:30**
